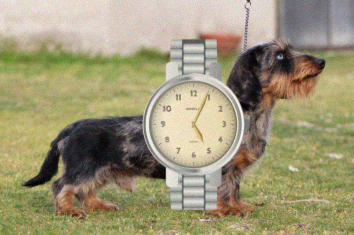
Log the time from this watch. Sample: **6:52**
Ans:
**5:04**
